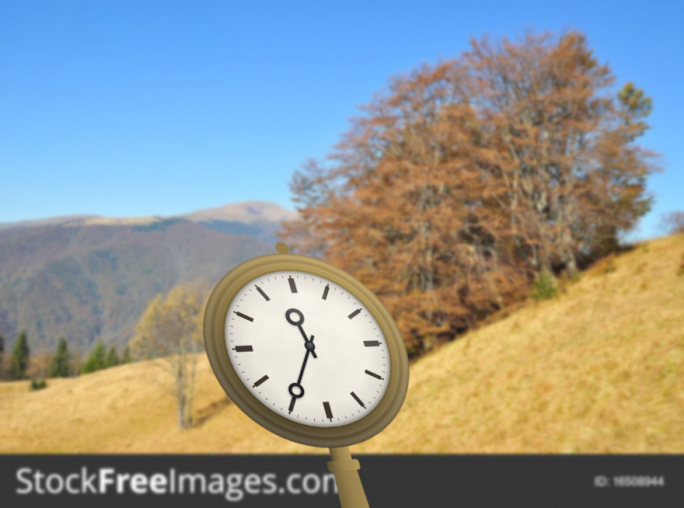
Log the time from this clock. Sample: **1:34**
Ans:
**11:35**
